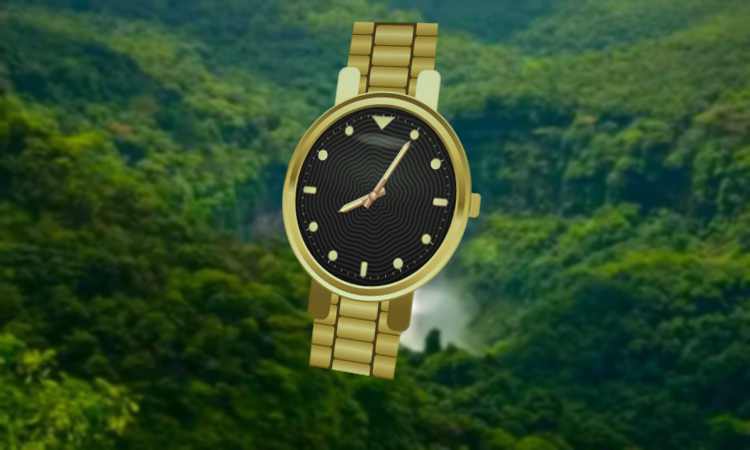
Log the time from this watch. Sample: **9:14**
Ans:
**8:05**
